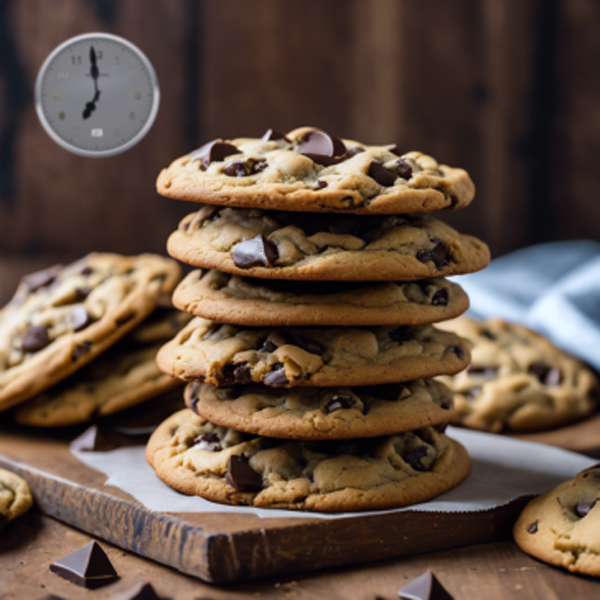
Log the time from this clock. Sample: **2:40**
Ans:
**6:59**
